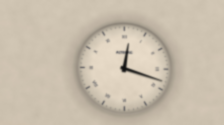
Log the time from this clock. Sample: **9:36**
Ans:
**12:18**
